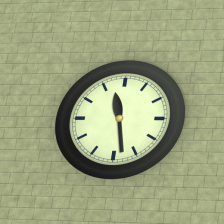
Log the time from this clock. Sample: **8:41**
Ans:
**11:28**
